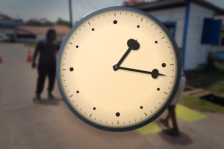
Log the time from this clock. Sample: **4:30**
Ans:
**1:17**
